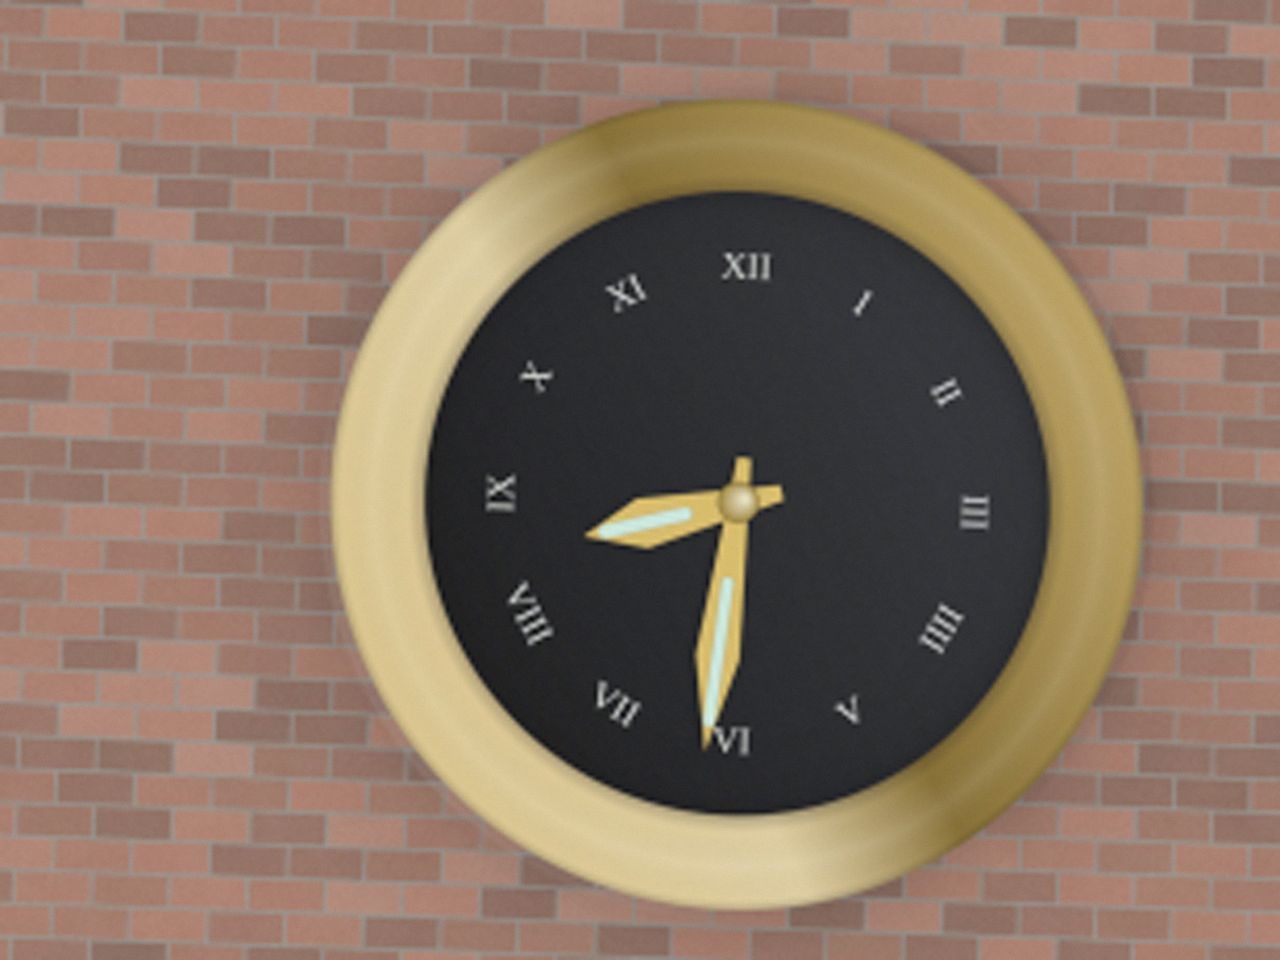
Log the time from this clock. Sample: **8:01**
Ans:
**8:31**
